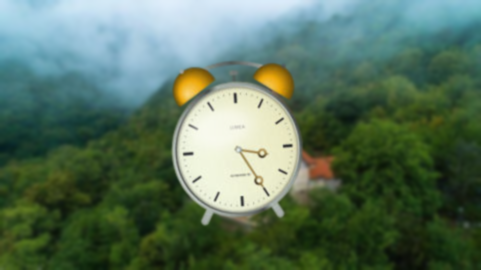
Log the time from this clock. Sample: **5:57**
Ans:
**3:25**
